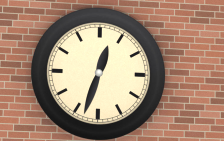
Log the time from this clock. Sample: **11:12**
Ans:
**12:33**
